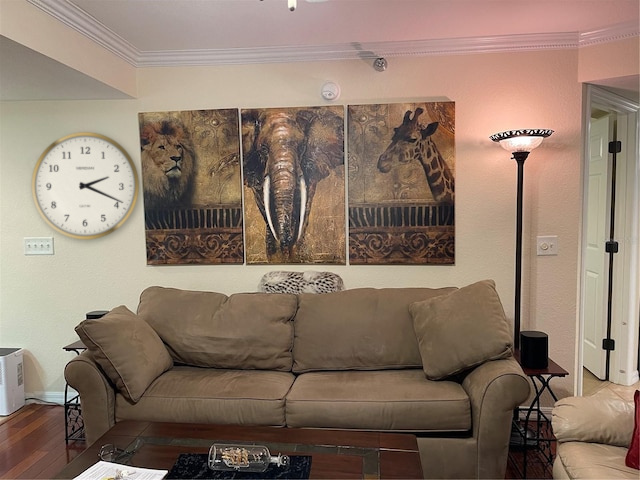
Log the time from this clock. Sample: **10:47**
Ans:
**2:19**
